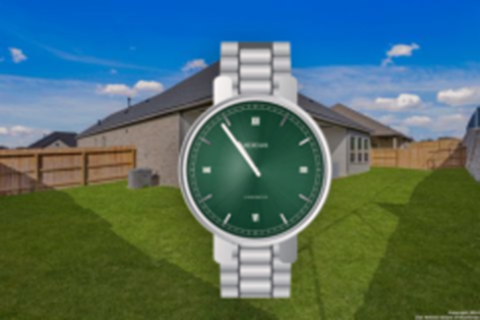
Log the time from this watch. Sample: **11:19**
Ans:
**10:54**
